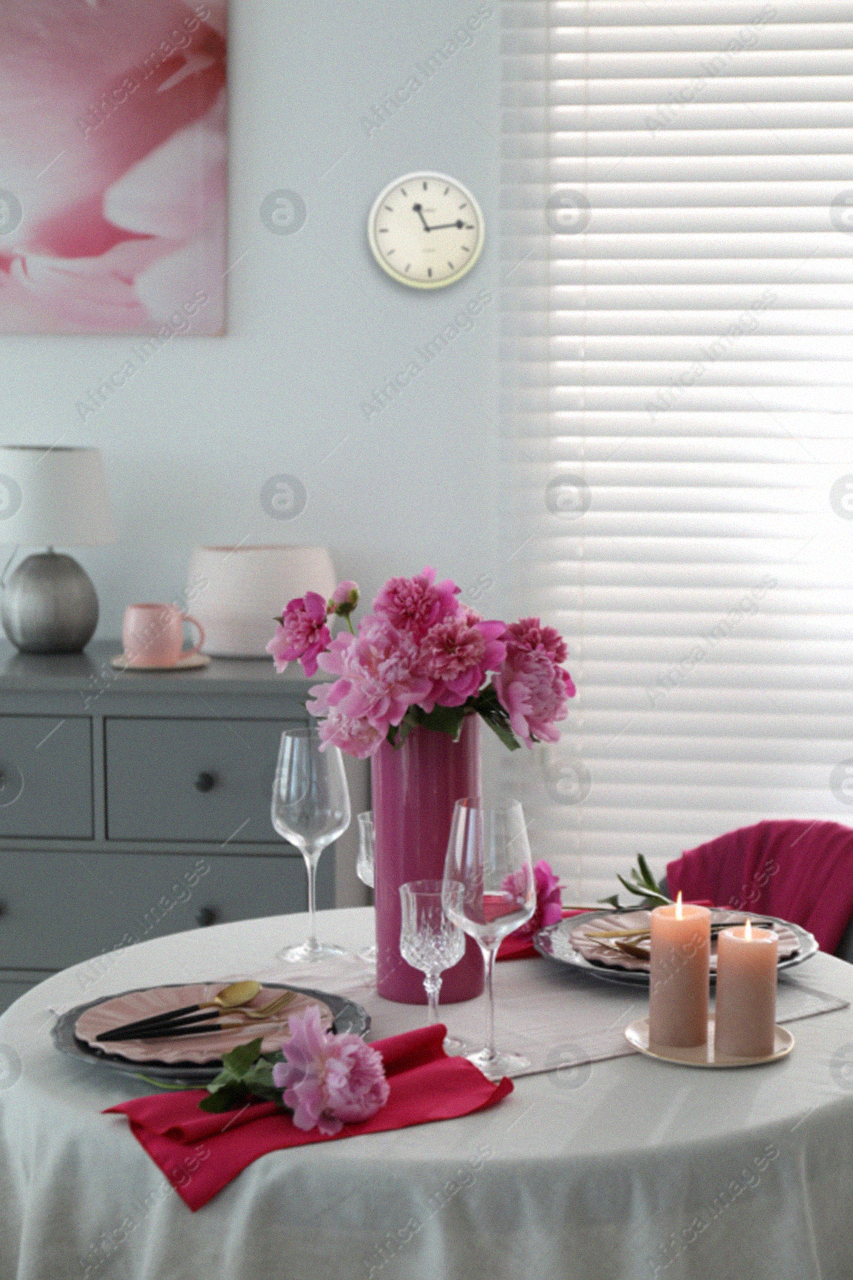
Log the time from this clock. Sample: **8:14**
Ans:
**11:14**
